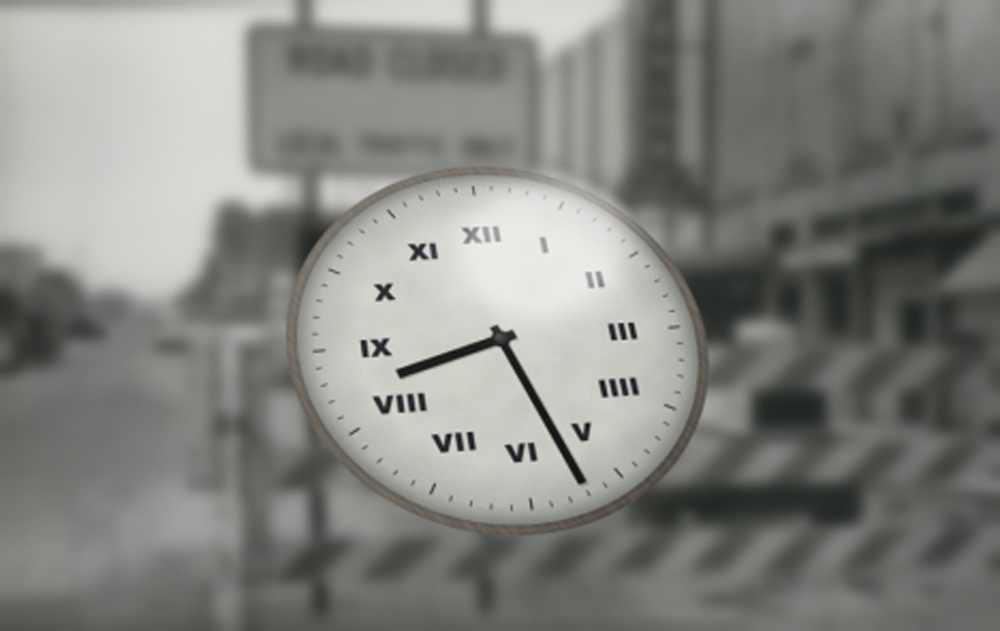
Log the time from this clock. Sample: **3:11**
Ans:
**8:27**
